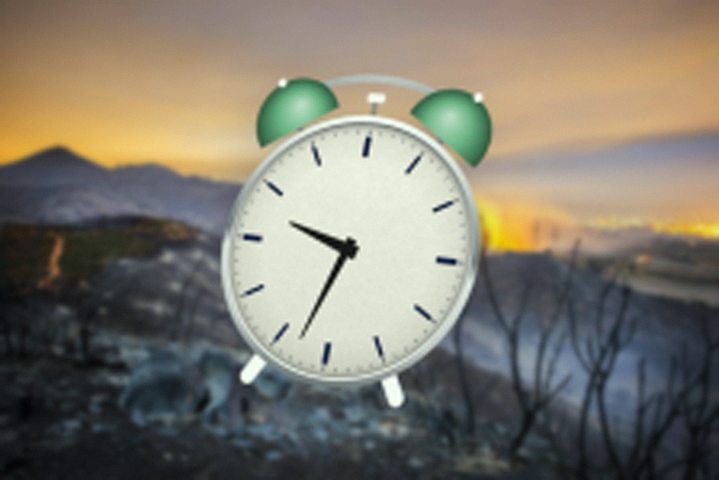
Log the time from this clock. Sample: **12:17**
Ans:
**9:33**
